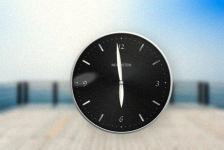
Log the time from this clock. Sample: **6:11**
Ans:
**5:59**
